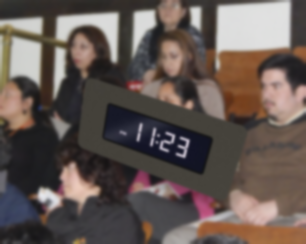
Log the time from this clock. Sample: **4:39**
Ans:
**11:23**
